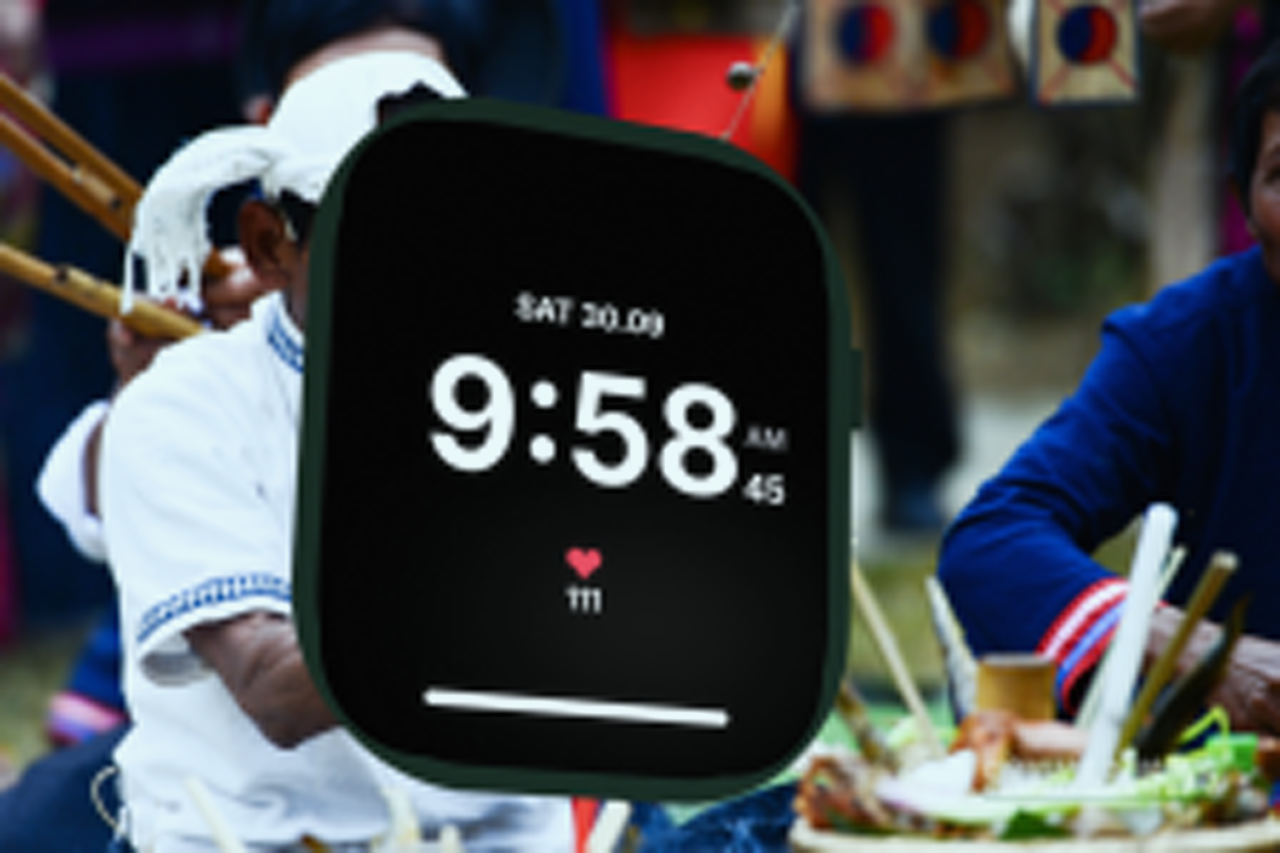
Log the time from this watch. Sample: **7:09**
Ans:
**9:58**
